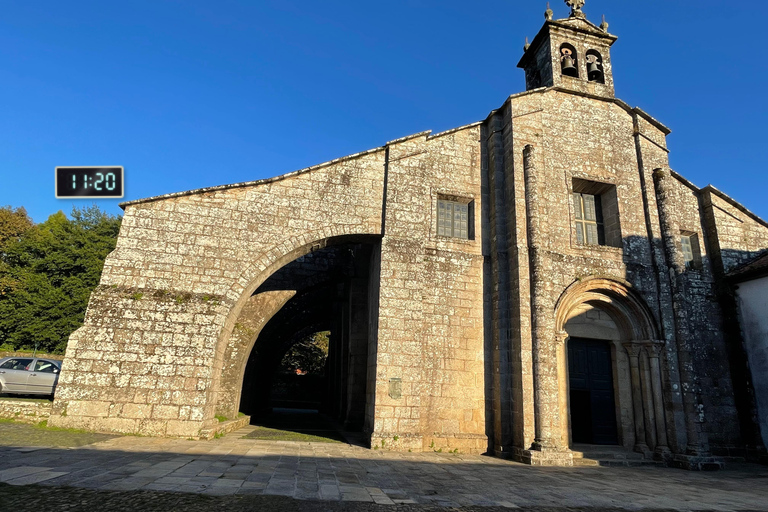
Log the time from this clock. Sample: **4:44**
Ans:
**11:20**
